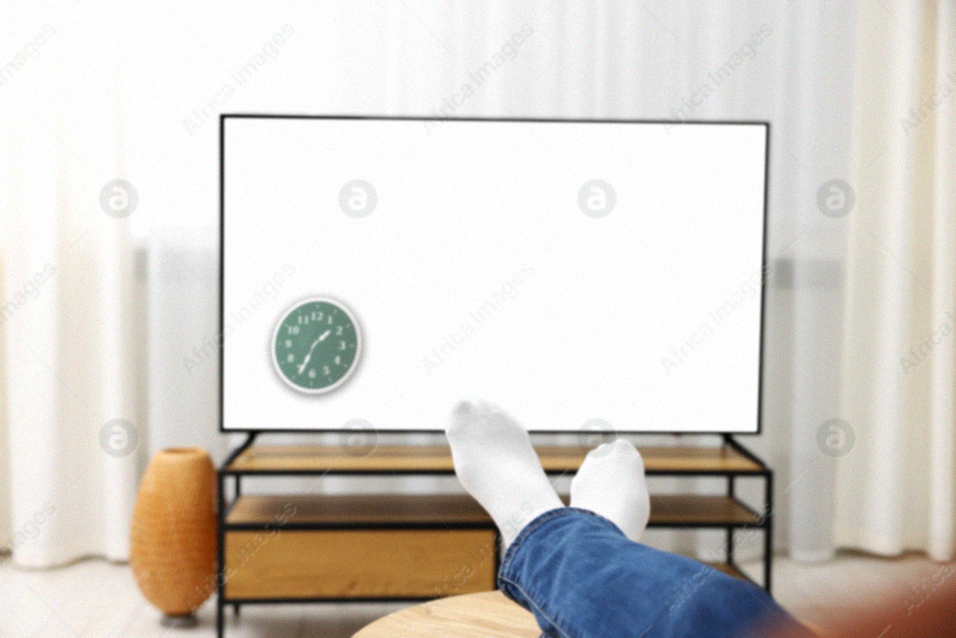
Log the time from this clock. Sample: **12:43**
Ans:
**1:34**
